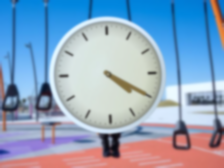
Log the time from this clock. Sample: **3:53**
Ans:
**4:20**
